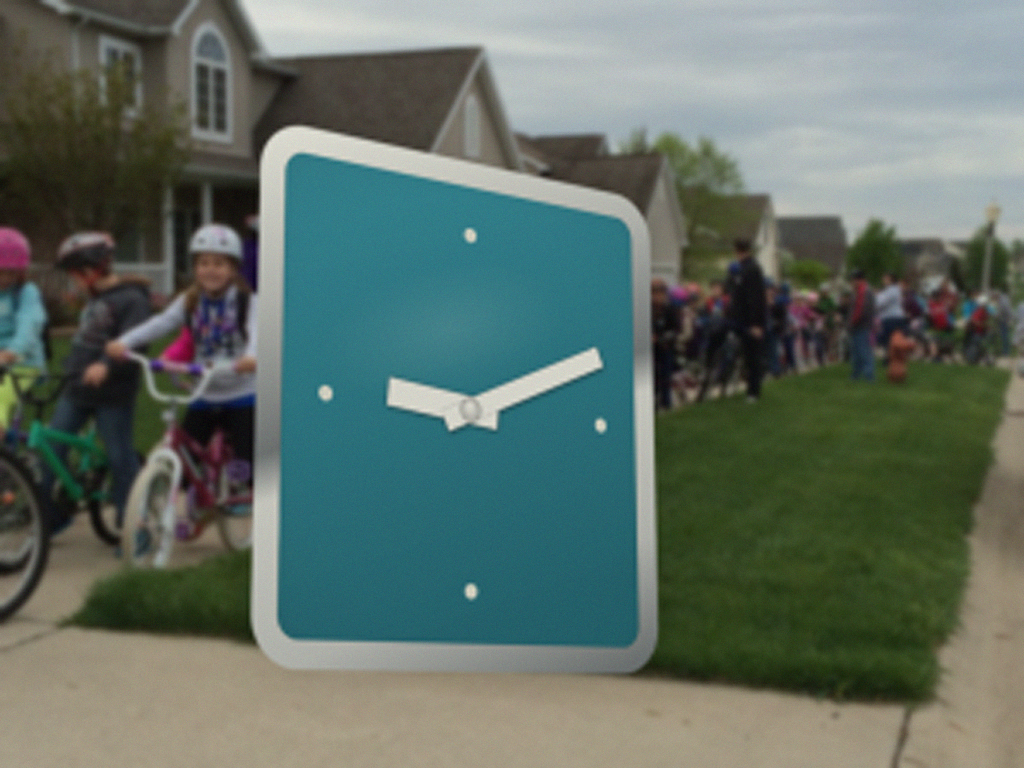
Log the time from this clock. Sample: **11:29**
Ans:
**9:11**
